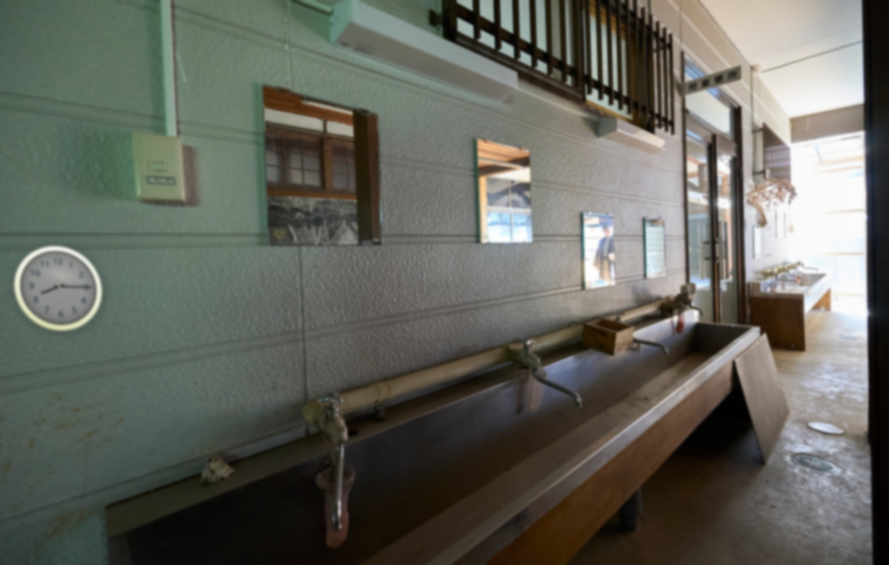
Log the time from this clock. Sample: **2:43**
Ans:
**8:15**
